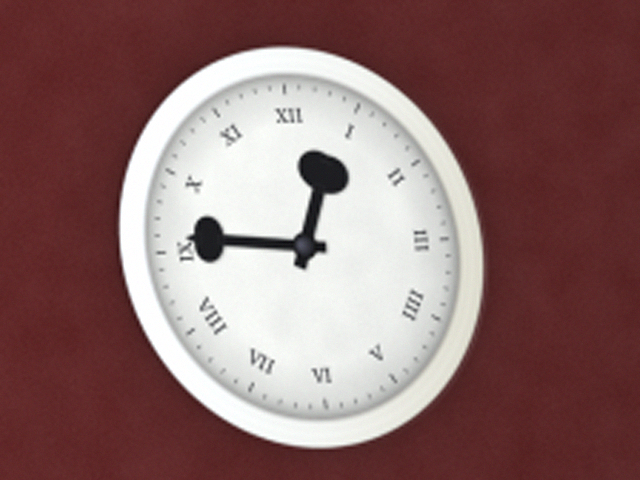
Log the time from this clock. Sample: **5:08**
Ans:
**12:46**
